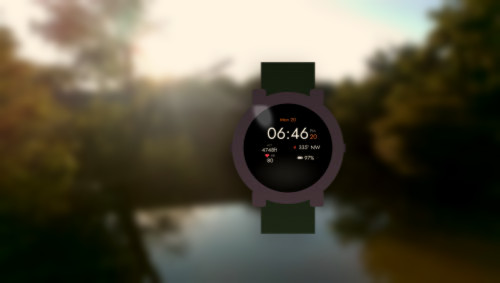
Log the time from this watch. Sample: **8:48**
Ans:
**6:46**
